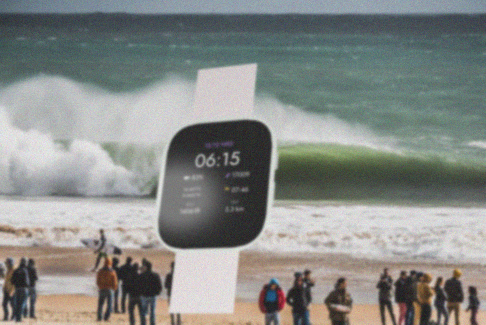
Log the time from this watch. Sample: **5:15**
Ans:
**6:15**
